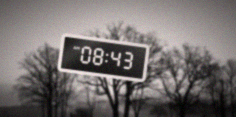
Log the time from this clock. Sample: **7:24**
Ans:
**8:43**
